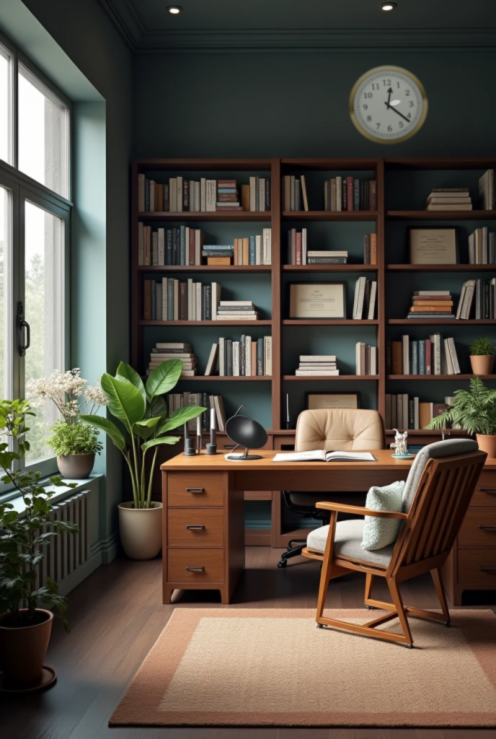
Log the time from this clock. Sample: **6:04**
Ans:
**12:22**
